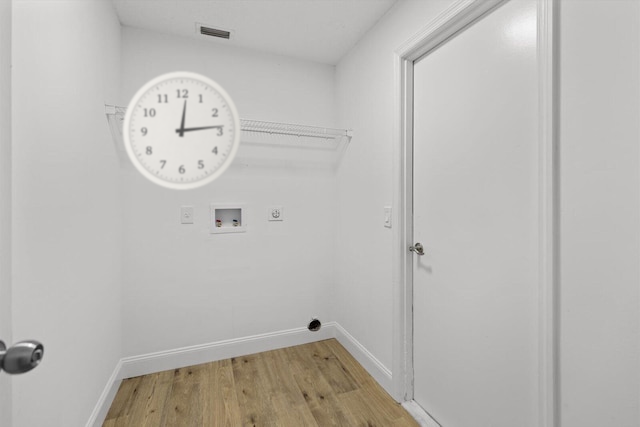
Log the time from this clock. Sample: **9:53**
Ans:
**12:14**
